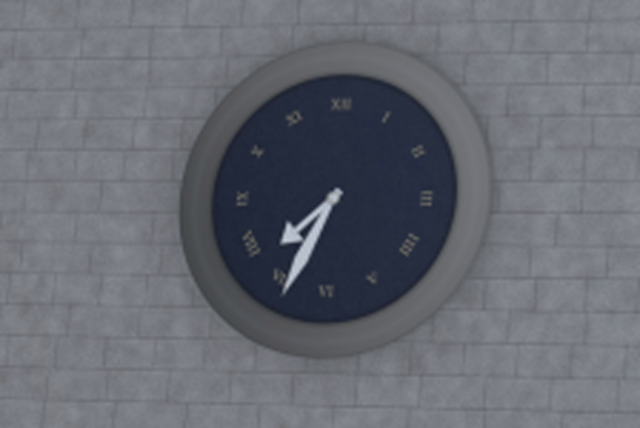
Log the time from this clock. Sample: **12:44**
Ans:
**7:34**
